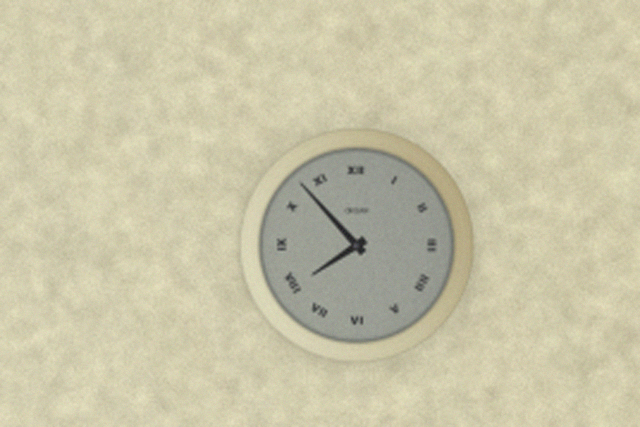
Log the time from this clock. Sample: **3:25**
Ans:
**7:53**
